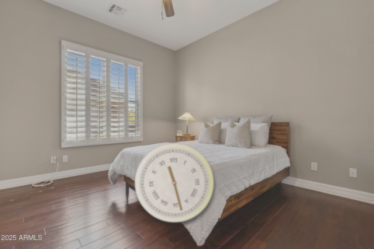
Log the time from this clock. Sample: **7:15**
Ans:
**11:28**
